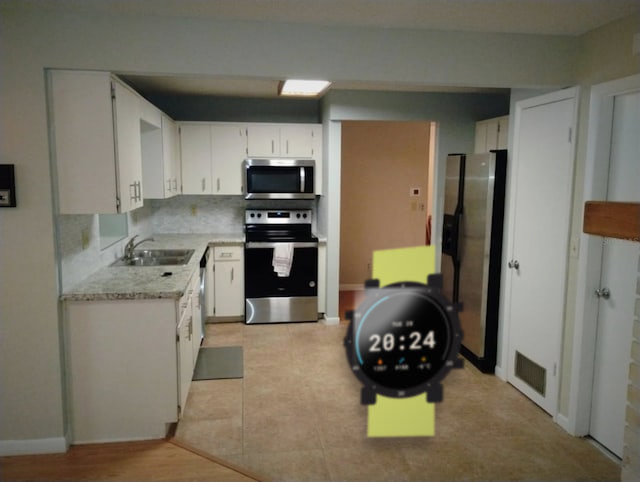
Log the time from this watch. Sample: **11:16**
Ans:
**20:24**
